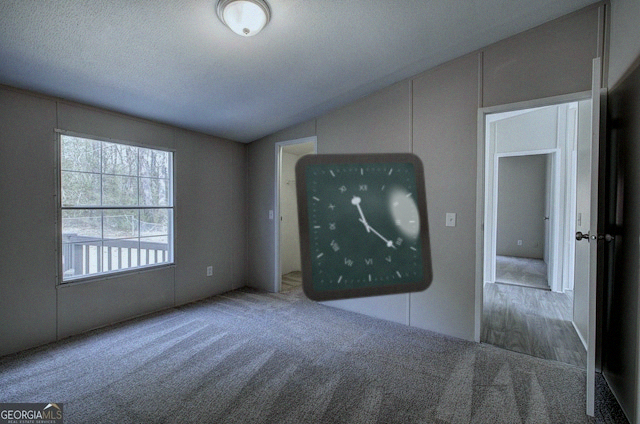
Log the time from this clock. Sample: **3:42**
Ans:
**11:22**
